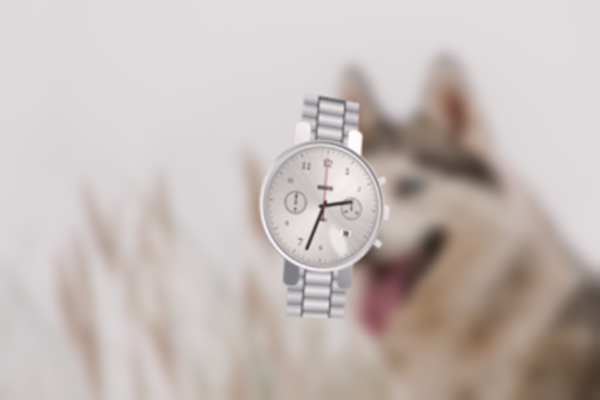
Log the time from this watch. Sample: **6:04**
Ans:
**2:33**
